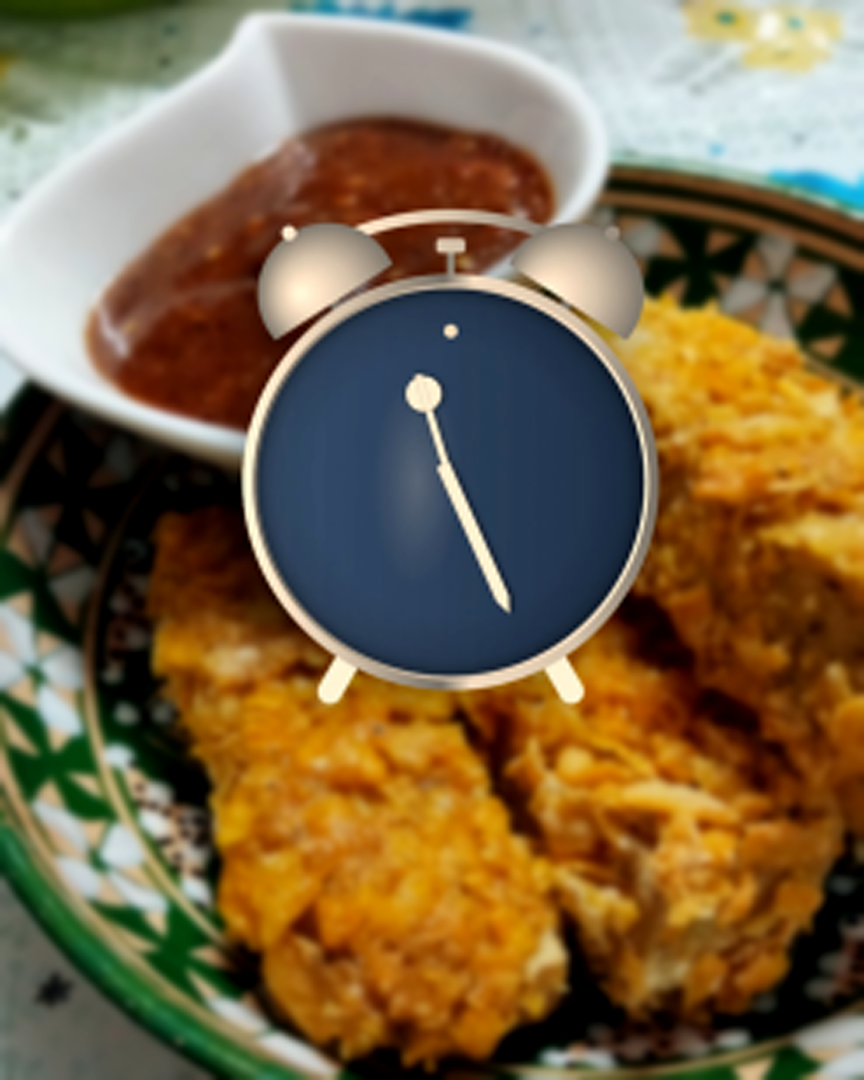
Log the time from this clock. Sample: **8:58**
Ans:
**11:26**
